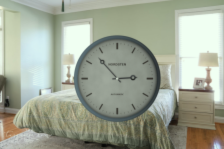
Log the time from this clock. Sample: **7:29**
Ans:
**2:53**
